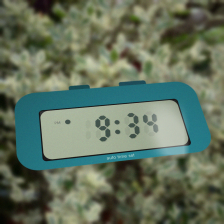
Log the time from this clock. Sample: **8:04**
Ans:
**9:34**
